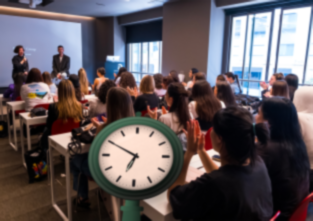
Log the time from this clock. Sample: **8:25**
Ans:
**6:50**
